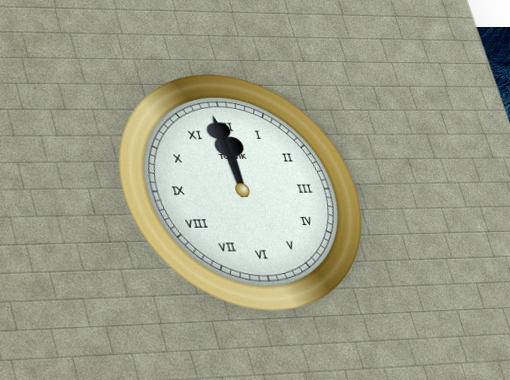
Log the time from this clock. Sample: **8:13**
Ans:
**11:59**
